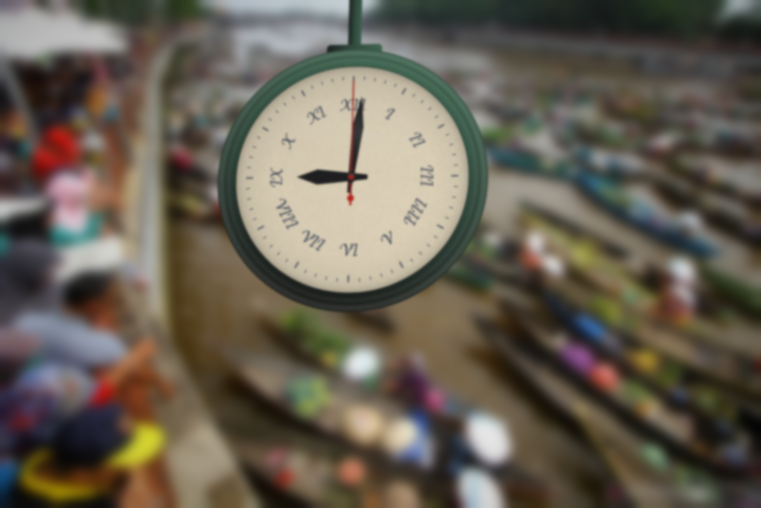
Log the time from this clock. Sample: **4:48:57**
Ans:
**9:01:00**
